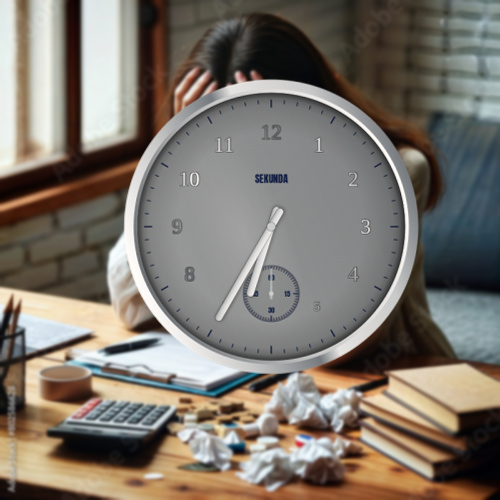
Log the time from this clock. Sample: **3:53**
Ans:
**6:35**
